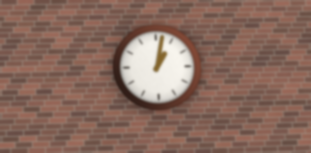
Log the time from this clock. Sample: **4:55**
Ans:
**1:02**
